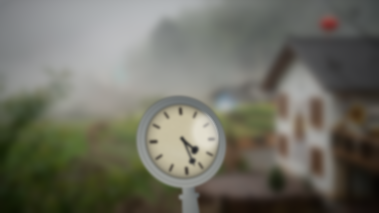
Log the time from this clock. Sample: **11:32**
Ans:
**4:27**
